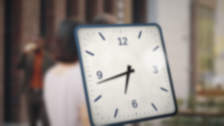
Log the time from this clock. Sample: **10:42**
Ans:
**6:43**
